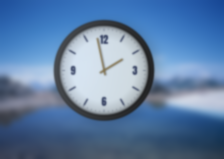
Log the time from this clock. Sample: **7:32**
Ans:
**1:58**
